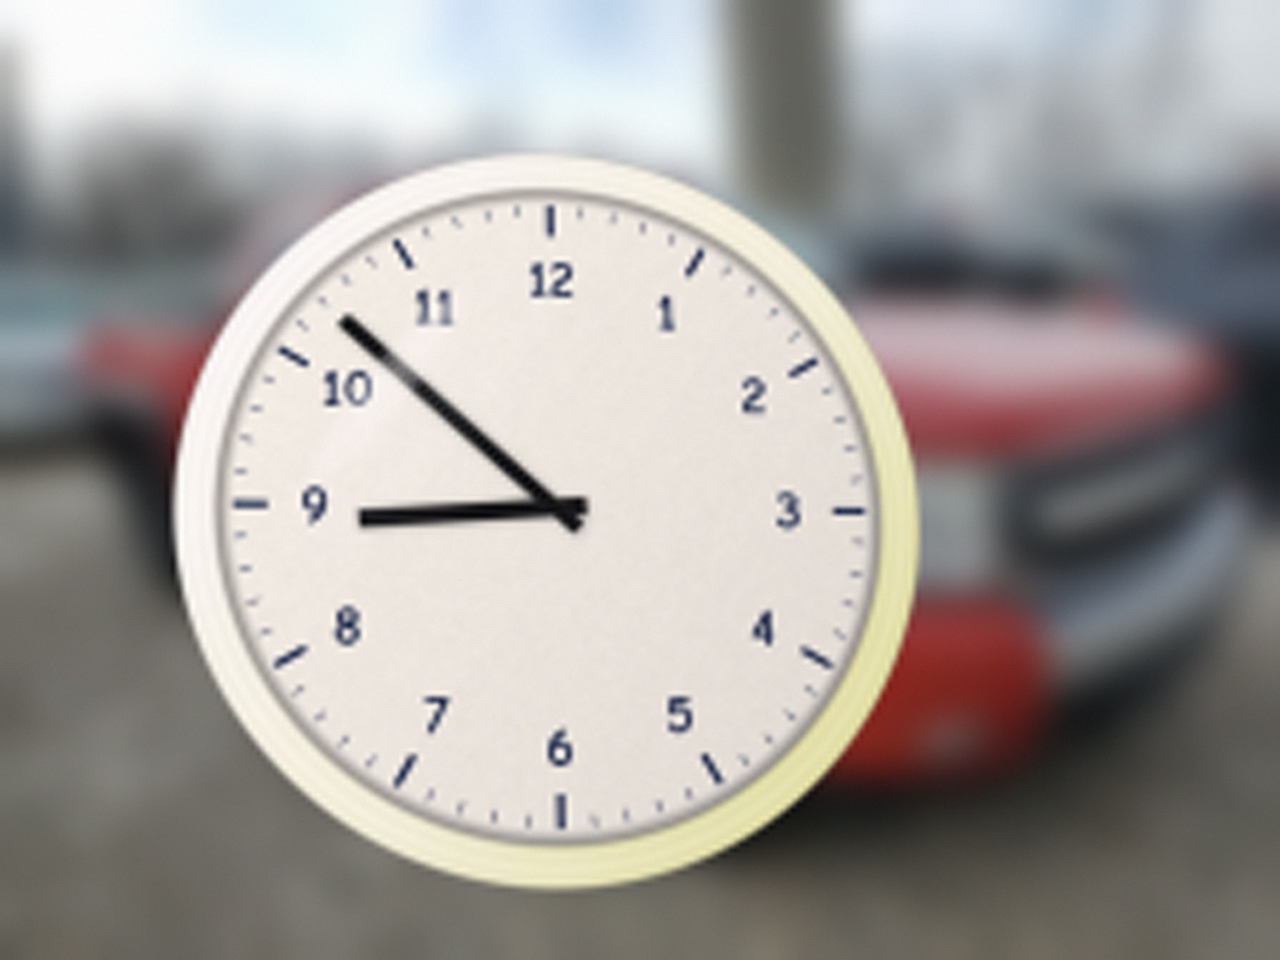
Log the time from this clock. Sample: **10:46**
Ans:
**8:52**
